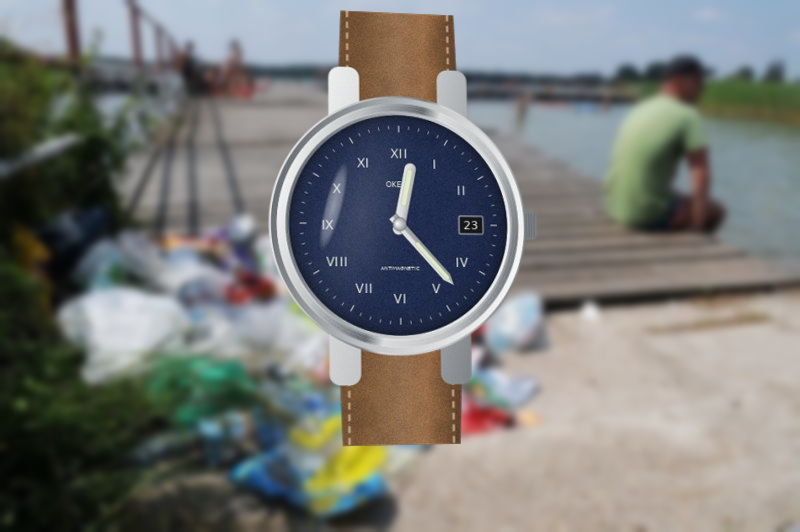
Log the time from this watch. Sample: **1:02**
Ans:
**12:23**
